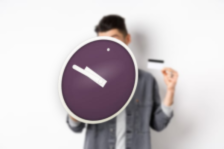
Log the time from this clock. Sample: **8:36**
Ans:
**9:48**
